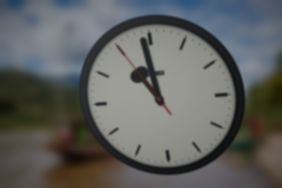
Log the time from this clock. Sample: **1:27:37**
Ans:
**10:58:55**
